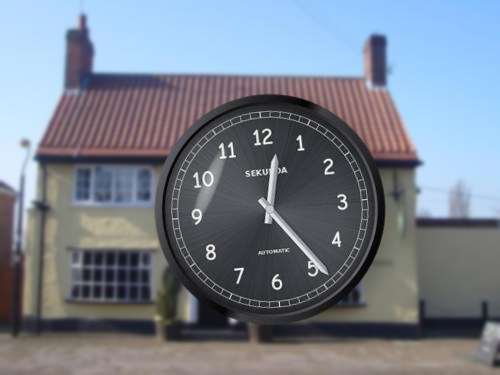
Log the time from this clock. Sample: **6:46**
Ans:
**12:24**
